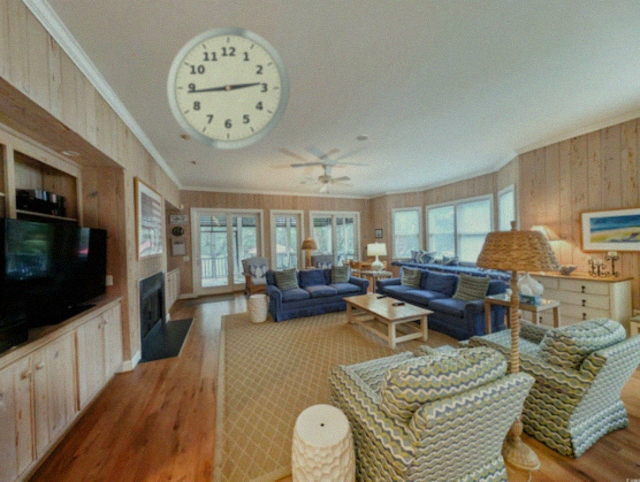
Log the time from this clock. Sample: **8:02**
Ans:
**2:44**
